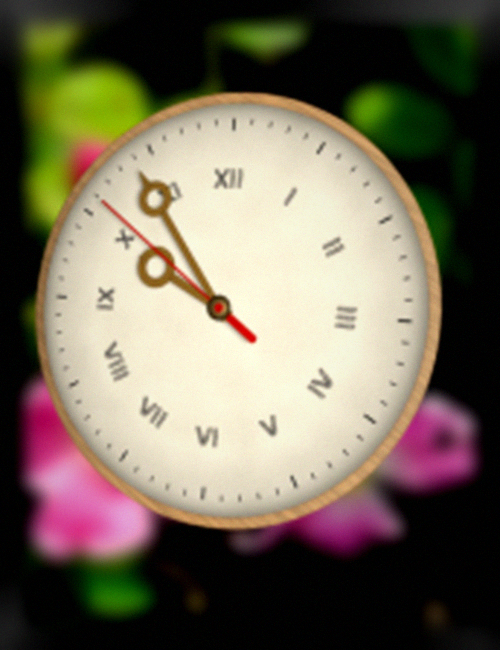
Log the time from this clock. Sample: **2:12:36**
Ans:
**9:53:51**
